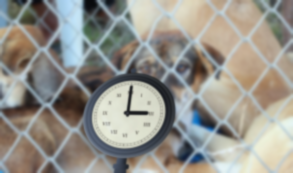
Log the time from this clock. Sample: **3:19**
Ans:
**3:00**
